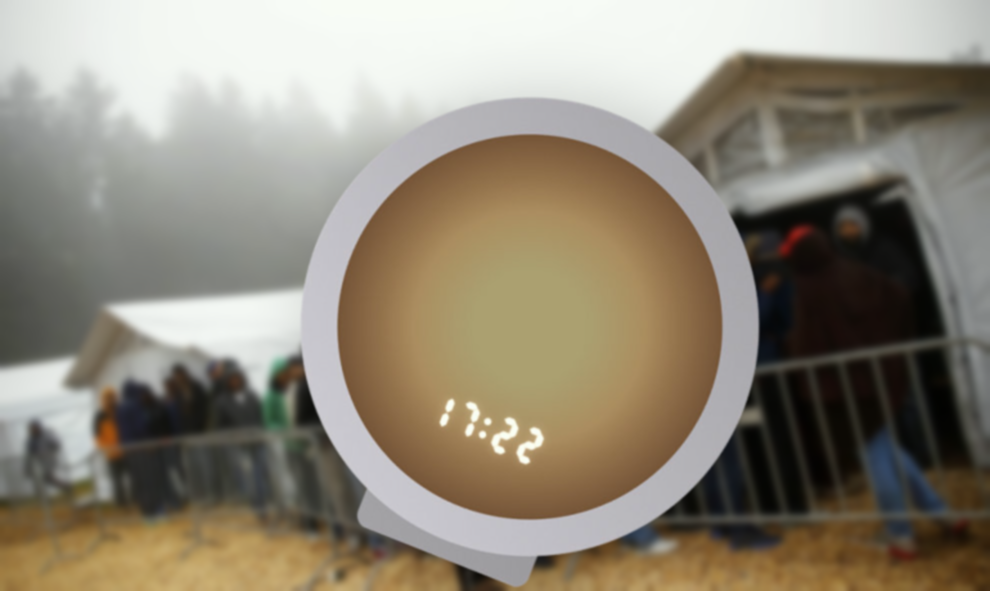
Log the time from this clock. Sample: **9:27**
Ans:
**17:22**
